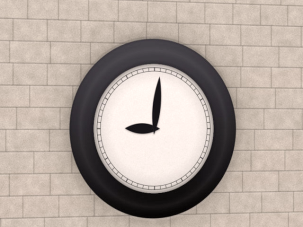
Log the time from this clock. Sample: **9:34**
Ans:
**9:01**
